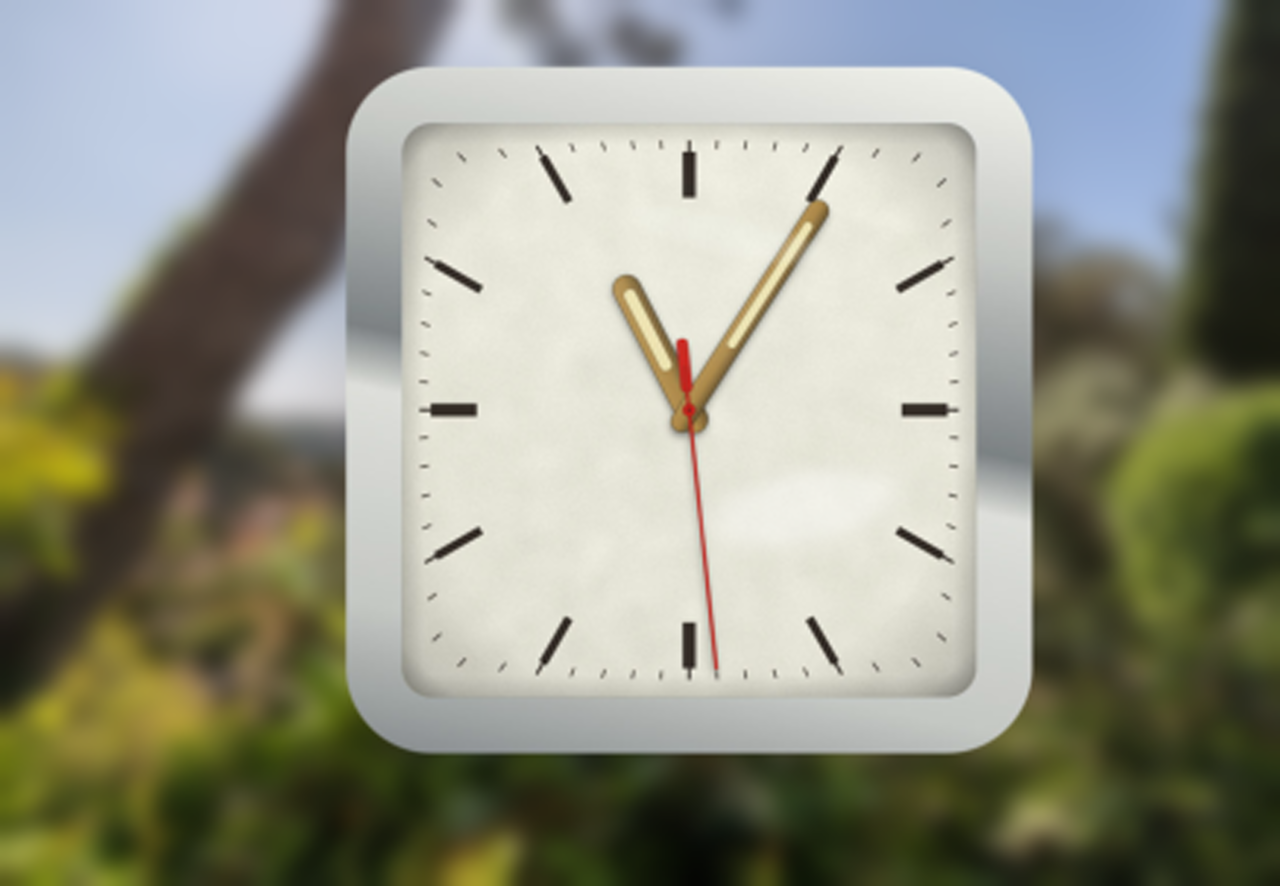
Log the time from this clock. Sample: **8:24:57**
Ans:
**11:05:29**
